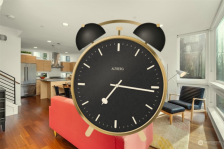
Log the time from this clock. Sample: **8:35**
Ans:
**7:16**
